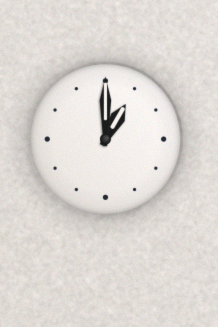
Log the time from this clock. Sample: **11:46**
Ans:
**1:00**
